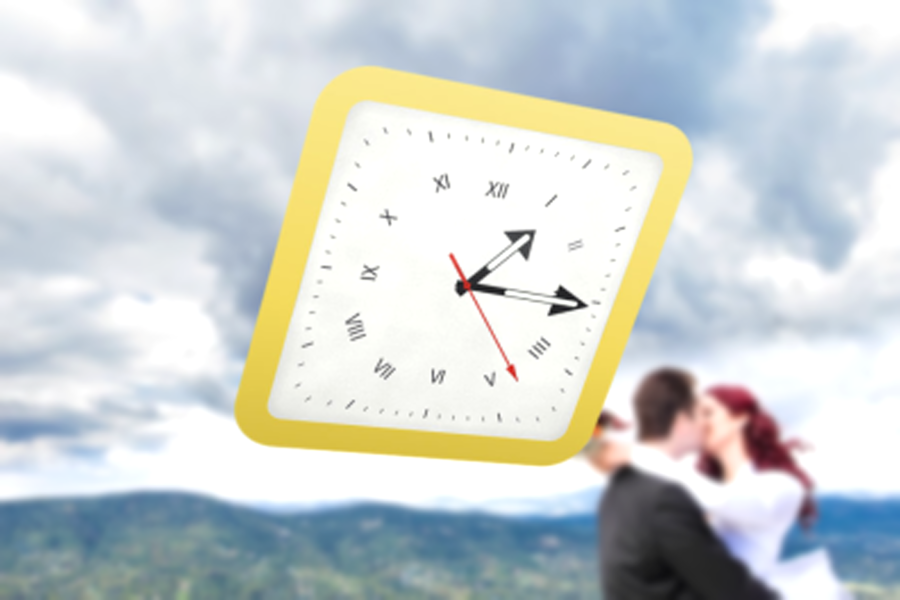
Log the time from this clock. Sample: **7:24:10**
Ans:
**1:15:23**
